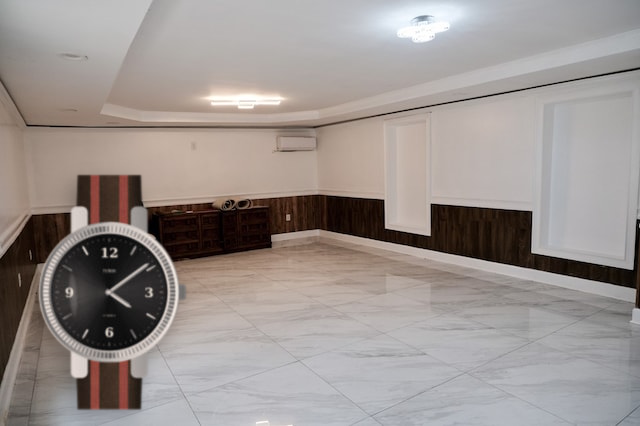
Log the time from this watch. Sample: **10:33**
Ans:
**4:09**
